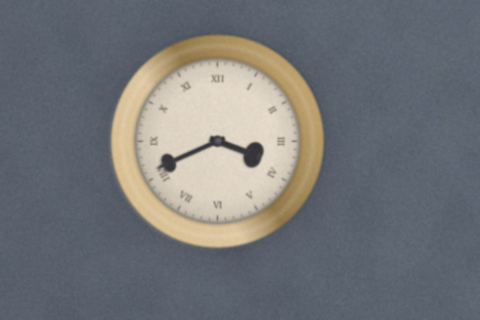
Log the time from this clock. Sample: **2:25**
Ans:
**3:41**
